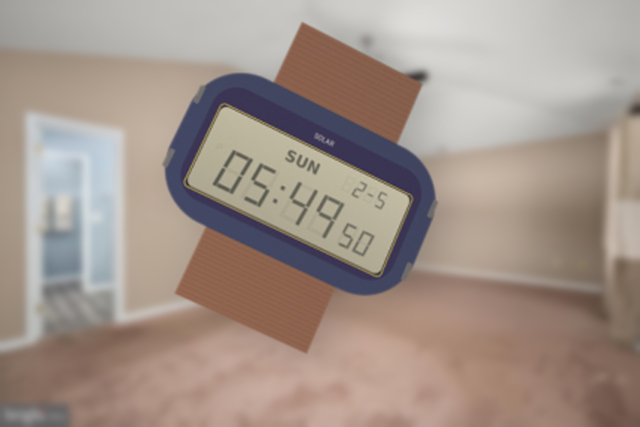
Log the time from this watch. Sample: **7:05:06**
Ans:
**5:49:50**
